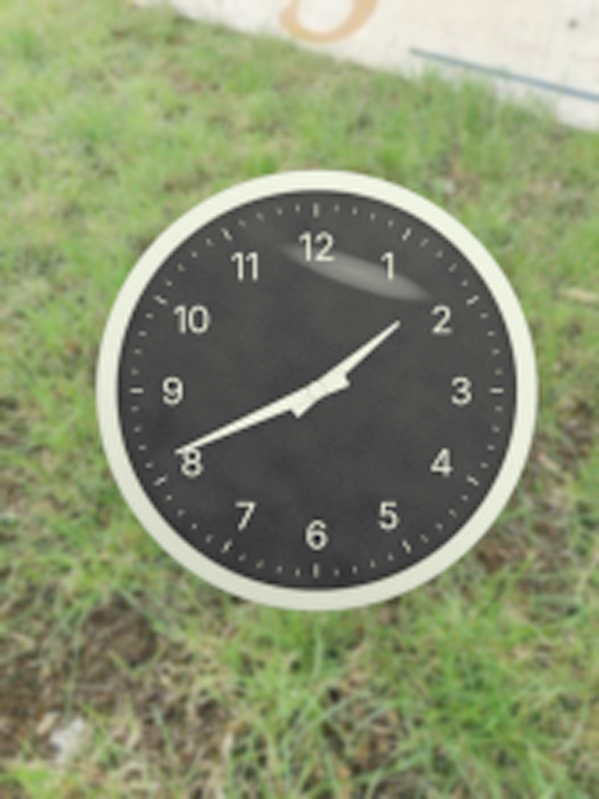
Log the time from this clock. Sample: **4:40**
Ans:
**1:41**
